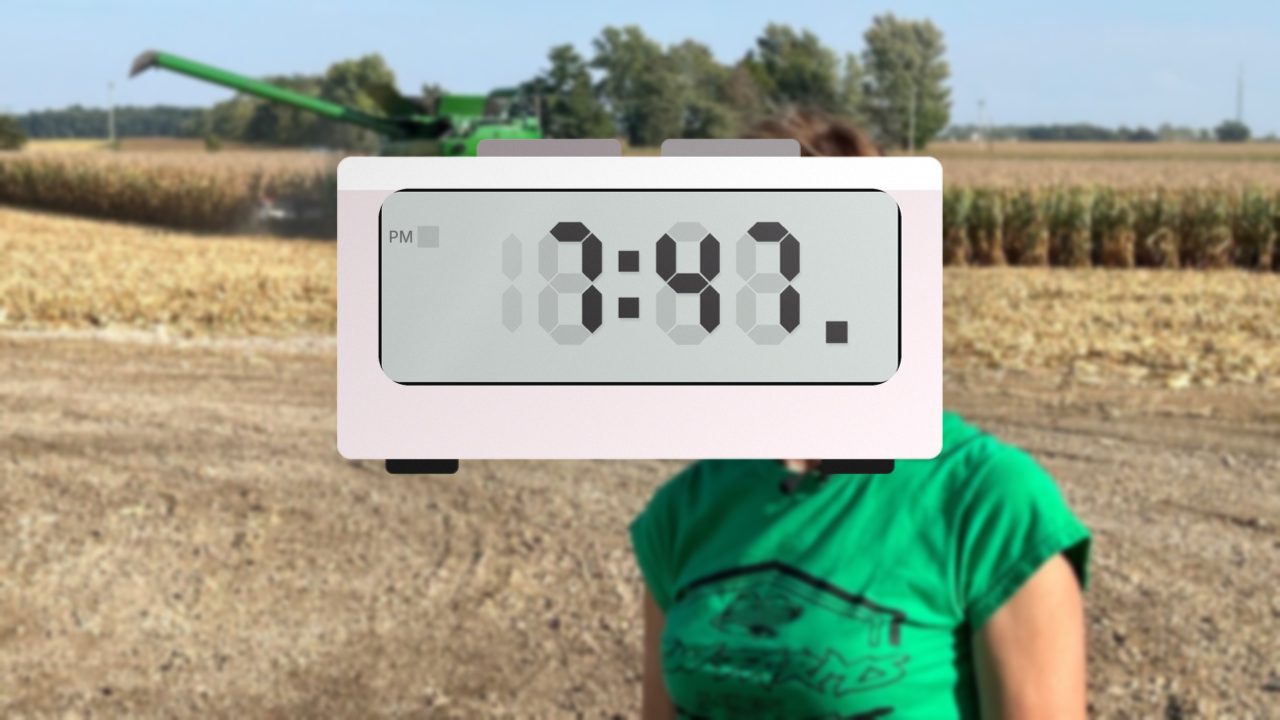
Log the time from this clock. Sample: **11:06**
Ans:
**7:47**
